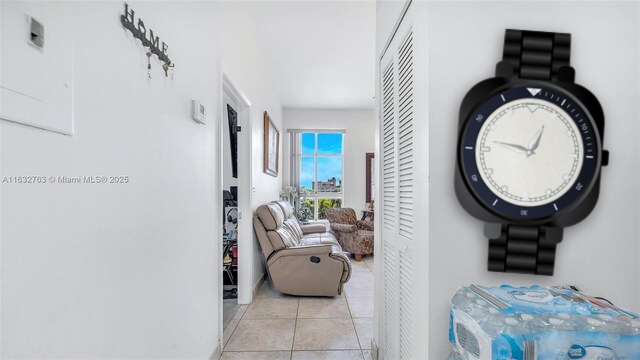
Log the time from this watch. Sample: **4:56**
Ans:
**12:47**
